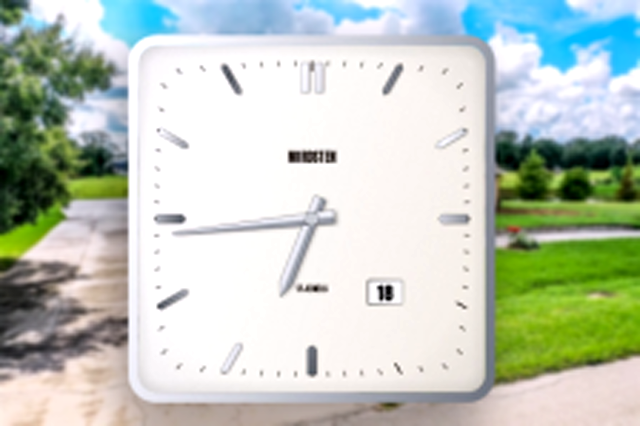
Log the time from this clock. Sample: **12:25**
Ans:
**6:44**
